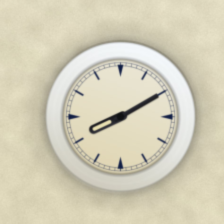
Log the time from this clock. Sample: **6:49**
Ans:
**8:10**
